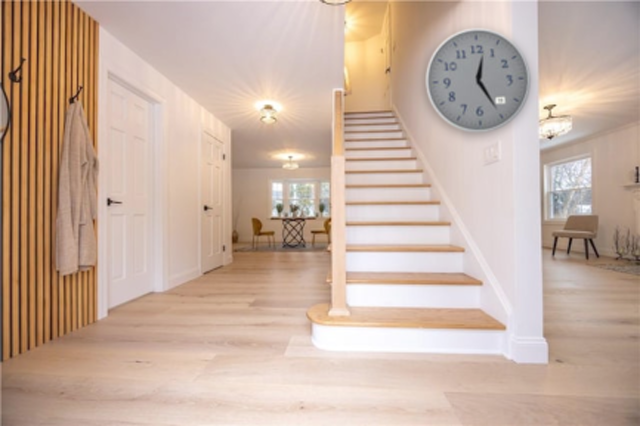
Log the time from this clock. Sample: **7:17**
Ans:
**12:25**
